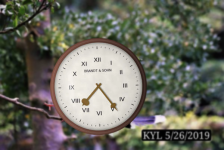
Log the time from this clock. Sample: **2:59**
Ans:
**7:24**
